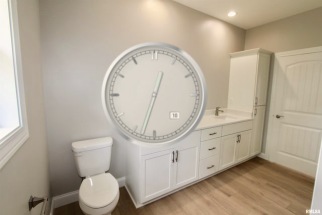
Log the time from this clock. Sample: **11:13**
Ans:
**12:33**
